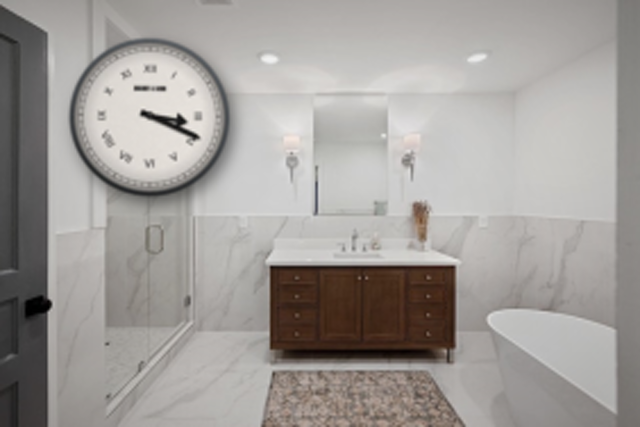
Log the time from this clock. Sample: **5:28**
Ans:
**3:19**
